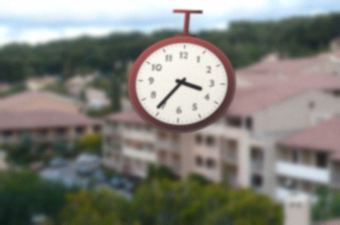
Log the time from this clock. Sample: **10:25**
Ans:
**3:36**
